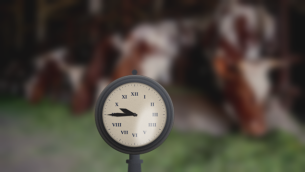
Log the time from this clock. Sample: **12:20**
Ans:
**9:45**
